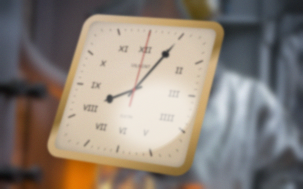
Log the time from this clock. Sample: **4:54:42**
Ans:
**8:05:00**
